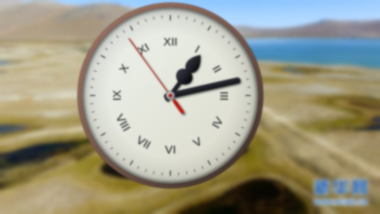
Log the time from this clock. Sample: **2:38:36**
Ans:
**1:12:54**
